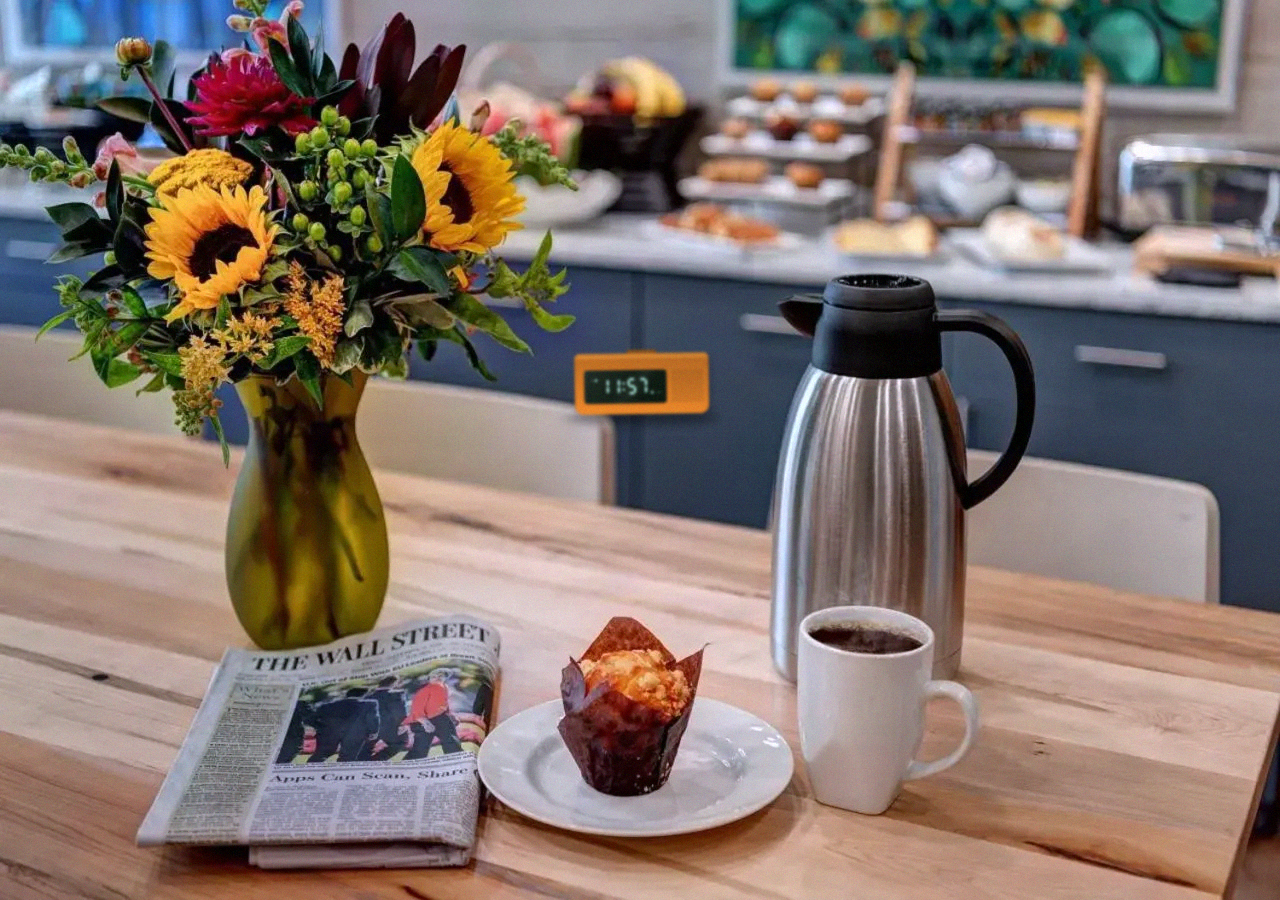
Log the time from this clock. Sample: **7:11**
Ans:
**11:57**
